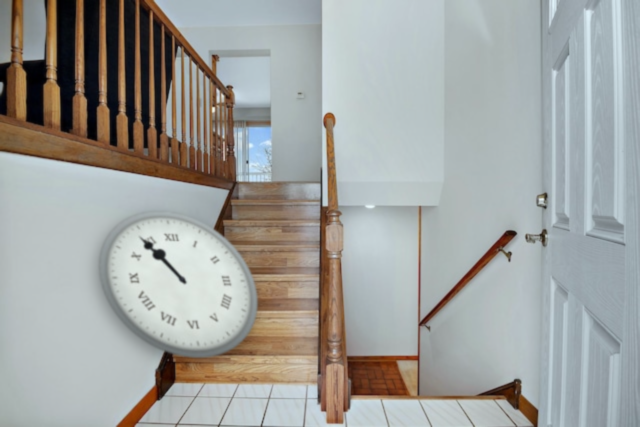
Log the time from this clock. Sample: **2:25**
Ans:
**10:54**
